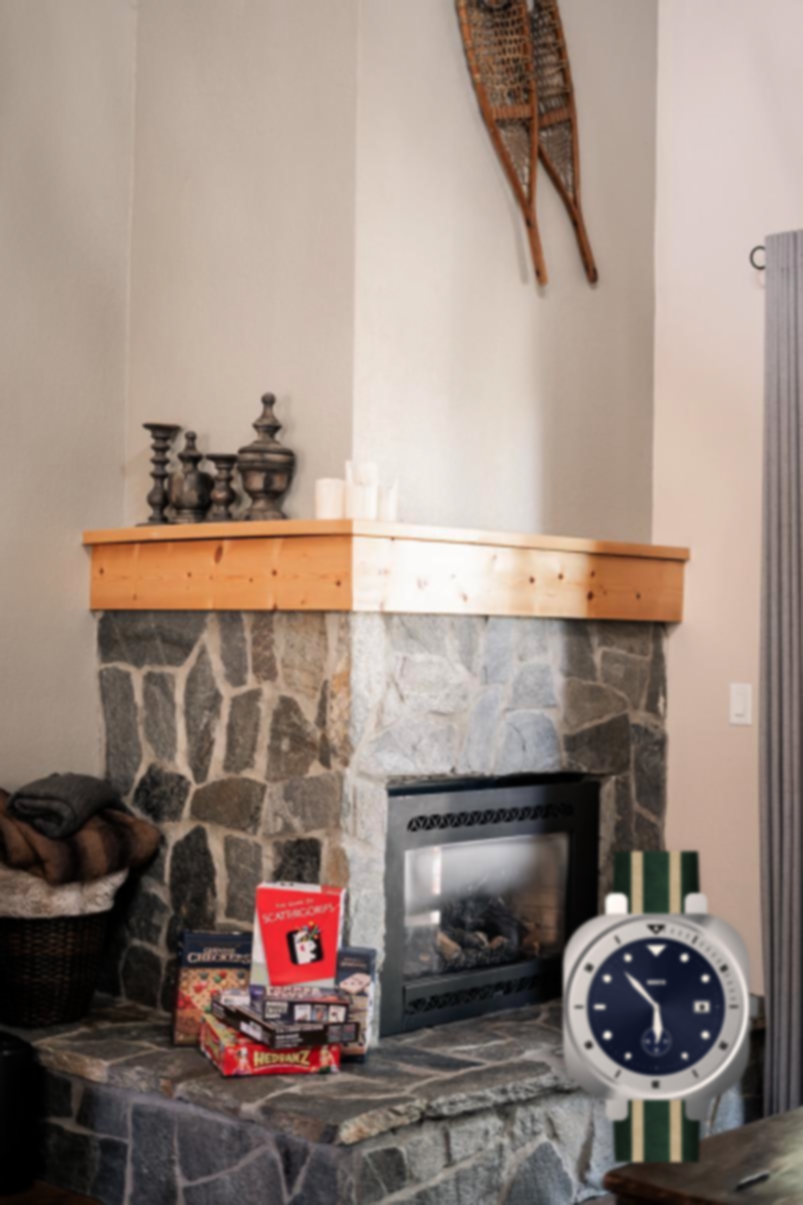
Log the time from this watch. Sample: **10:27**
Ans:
**5:53**
